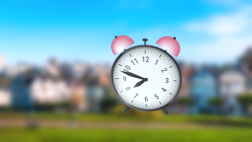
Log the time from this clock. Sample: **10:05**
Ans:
**7:48**
